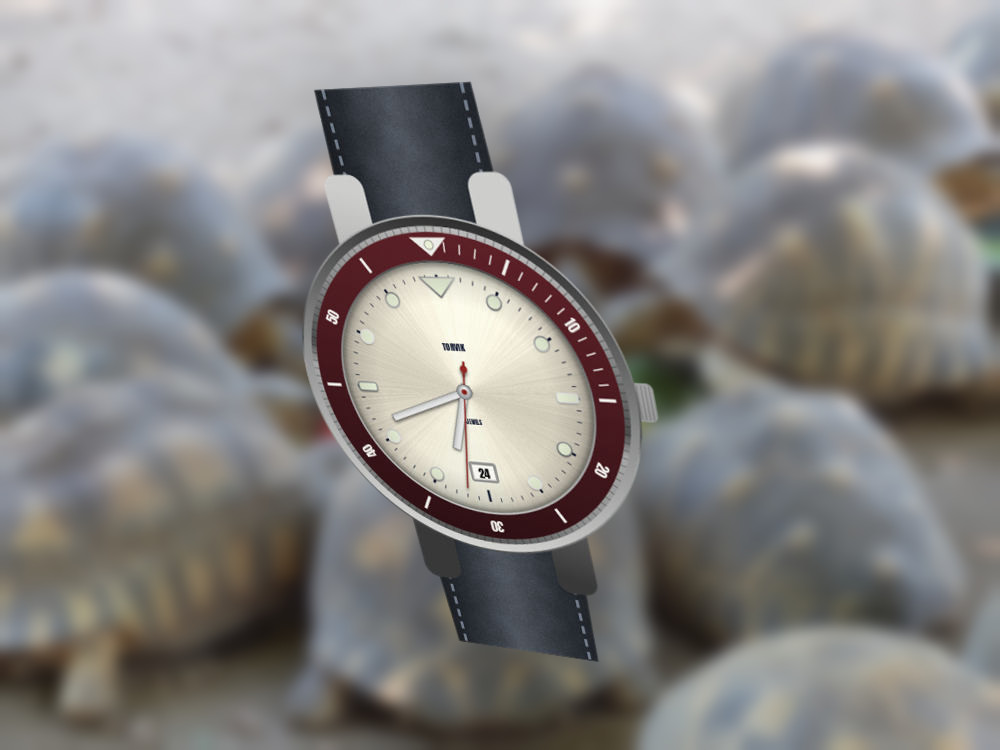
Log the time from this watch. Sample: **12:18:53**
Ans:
**6:41:32**
